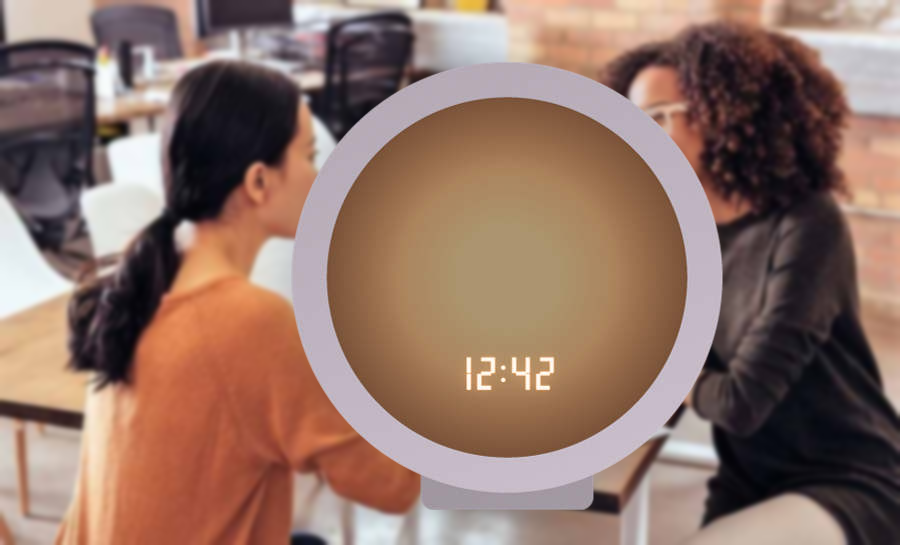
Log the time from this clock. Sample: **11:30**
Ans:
**12:42**
